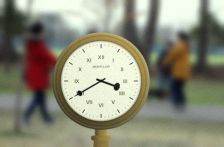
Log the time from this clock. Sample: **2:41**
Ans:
**3:40**
